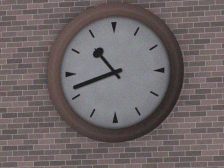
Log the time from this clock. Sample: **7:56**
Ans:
**10:42**
